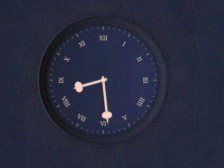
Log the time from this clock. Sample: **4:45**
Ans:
**8:29**
